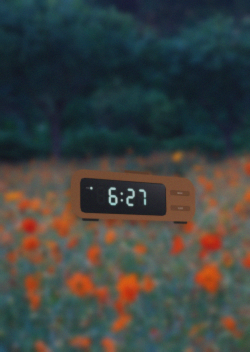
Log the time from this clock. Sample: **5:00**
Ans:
**6:27**
